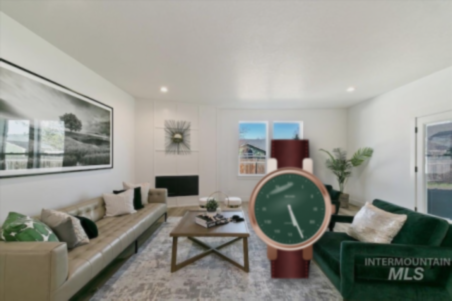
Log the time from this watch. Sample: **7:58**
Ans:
**5:26**
